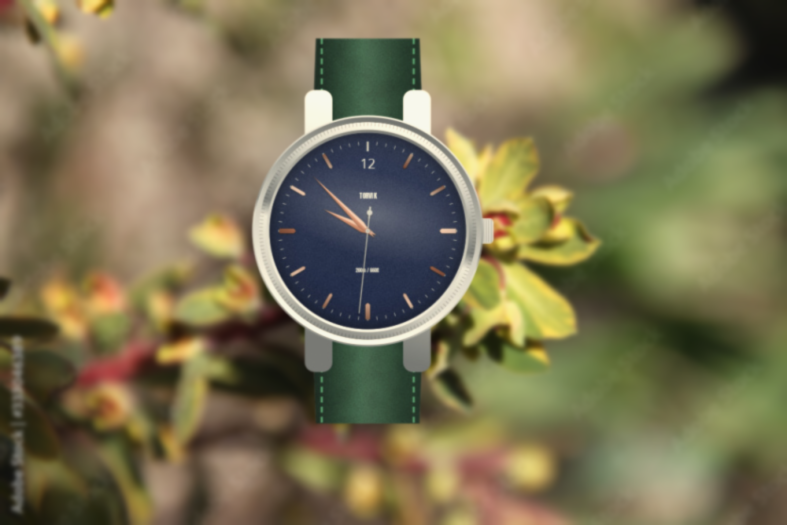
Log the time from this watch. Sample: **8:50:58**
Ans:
**9:52:31**
